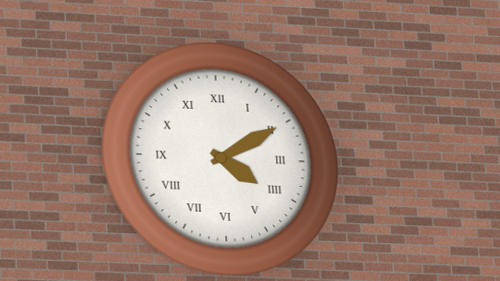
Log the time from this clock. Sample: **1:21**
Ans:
**4:10**
